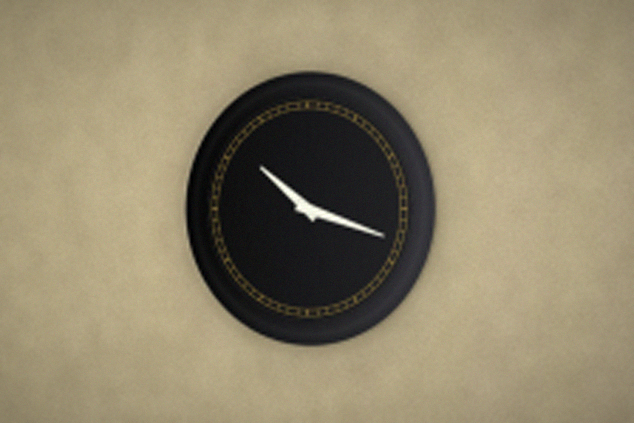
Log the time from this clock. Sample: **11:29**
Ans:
**10:18**
